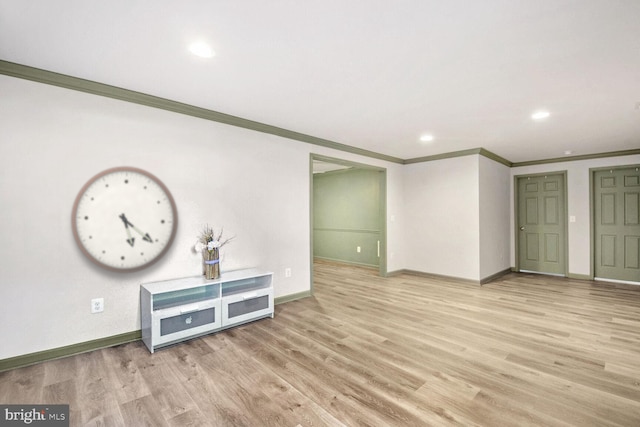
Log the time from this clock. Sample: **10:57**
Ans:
**5:21**
